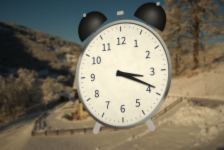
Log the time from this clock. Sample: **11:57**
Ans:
**3:19**
